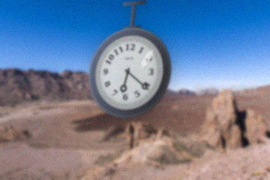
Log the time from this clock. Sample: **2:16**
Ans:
**6:21**
